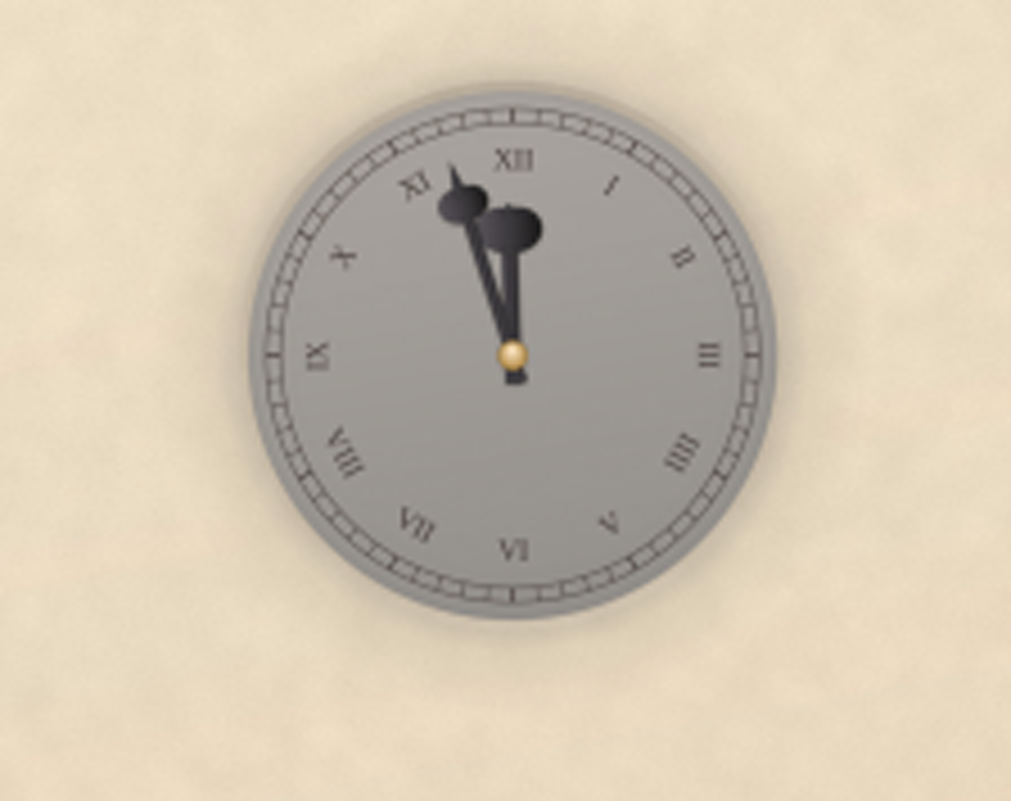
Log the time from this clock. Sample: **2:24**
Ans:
**11:57**
